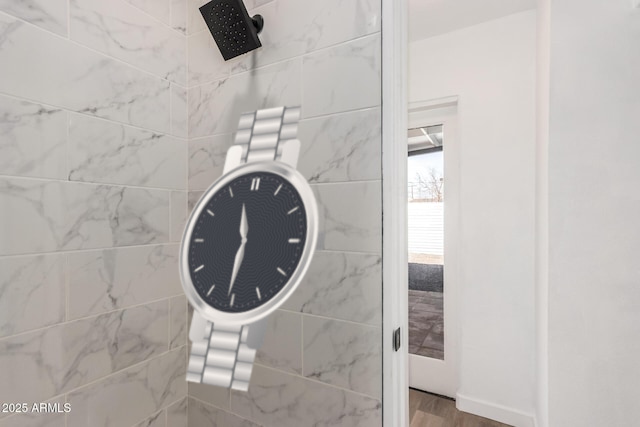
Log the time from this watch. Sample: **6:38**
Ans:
**11:31**
